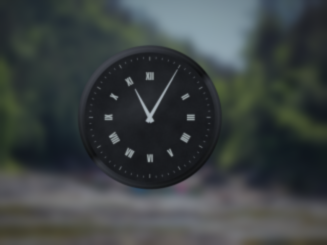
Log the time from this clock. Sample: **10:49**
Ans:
**11:05**
